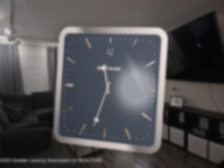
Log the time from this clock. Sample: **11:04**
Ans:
**11:33**
